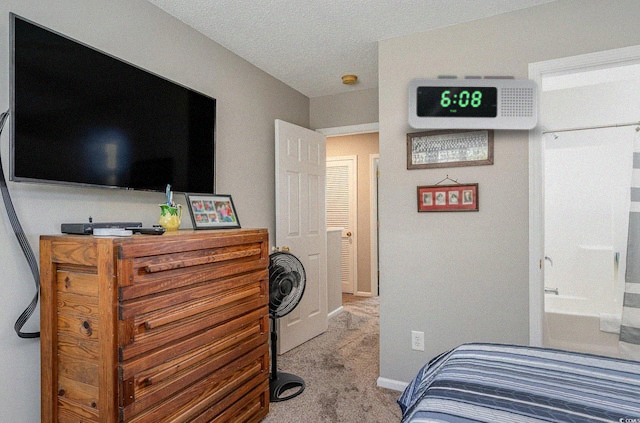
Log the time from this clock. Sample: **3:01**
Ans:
**6:08**
